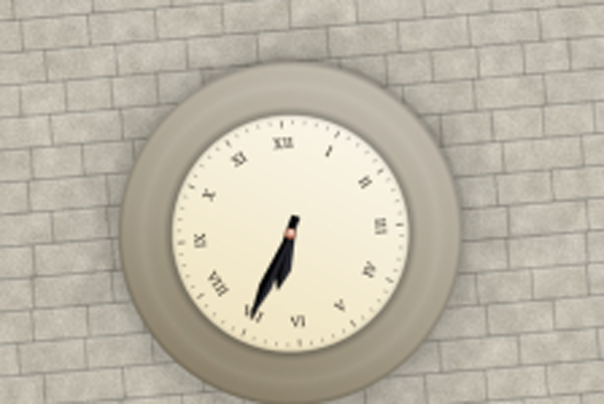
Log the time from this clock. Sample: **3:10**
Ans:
**6:35**
